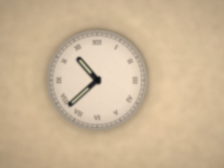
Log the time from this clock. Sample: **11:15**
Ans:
**10:38**
